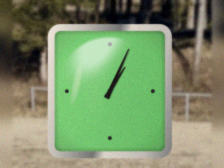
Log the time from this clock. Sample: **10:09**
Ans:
**1:04**
